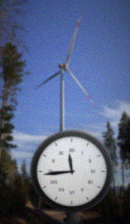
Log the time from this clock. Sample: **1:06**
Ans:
**11:44**
